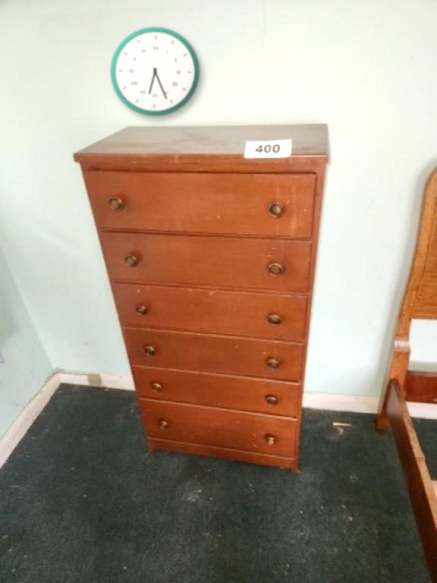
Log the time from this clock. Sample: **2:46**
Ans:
**6:26**
